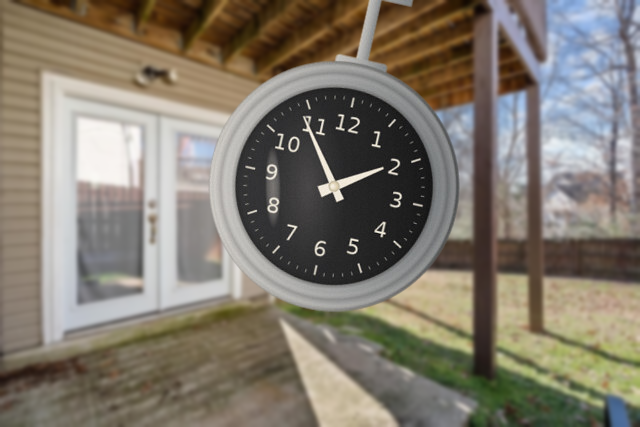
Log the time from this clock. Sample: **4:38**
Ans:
**1:54**
